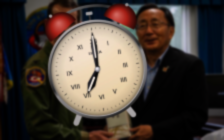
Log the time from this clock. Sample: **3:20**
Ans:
**7:00**
